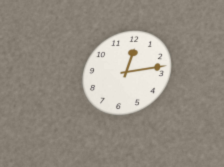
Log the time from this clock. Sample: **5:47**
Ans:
**12:13**
